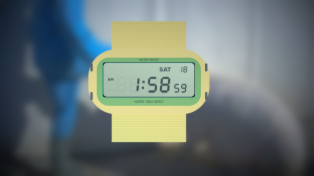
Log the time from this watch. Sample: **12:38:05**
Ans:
**1:58:59**
